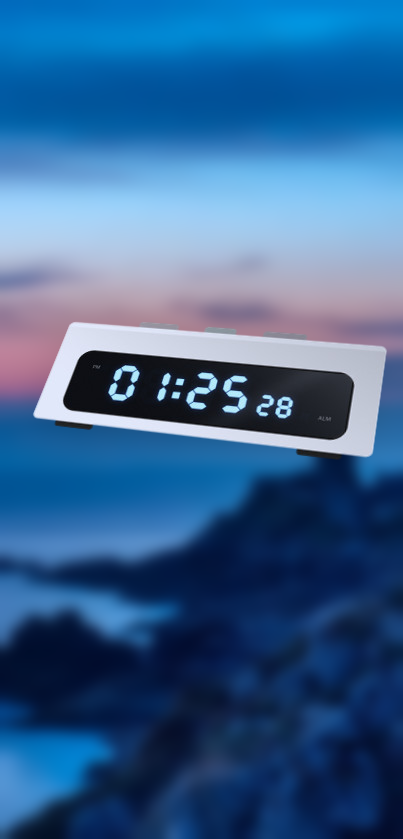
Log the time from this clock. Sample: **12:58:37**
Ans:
**1:25:28**
